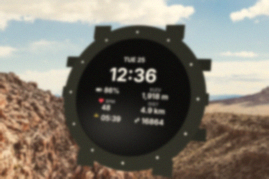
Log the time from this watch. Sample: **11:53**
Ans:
**12:36**
